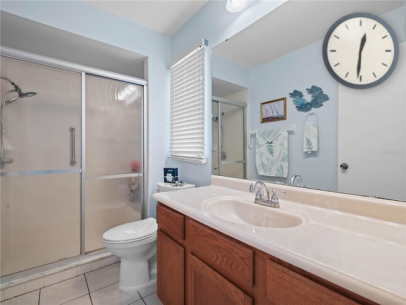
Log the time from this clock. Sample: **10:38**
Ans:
**12:31**
